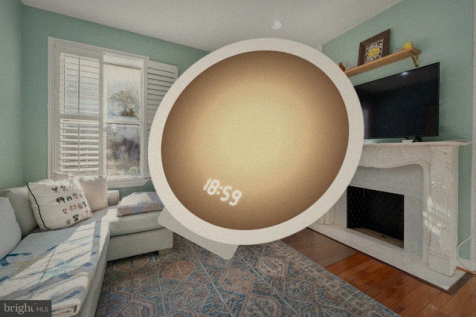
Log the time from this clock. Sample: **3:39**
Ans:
**18:59**
